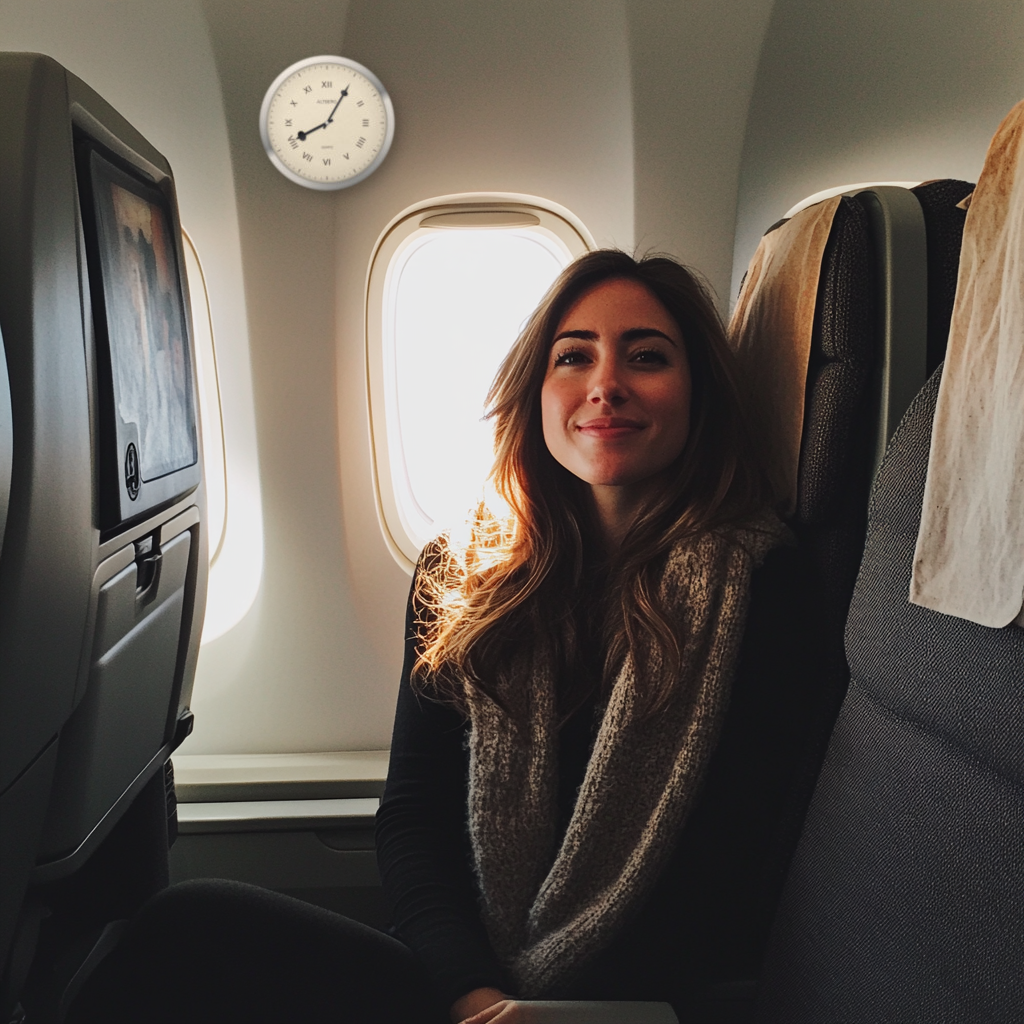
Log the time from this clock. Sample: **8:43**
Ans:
**8:05**
